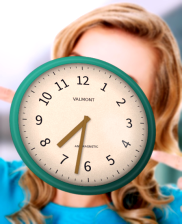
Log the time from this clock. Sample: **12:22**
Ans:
**7:32**
